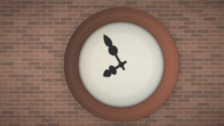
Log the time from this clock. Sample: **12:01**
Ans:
**7:55**
